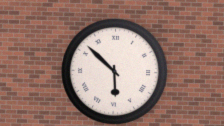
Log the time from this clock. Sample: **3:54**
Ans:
**5:52**
